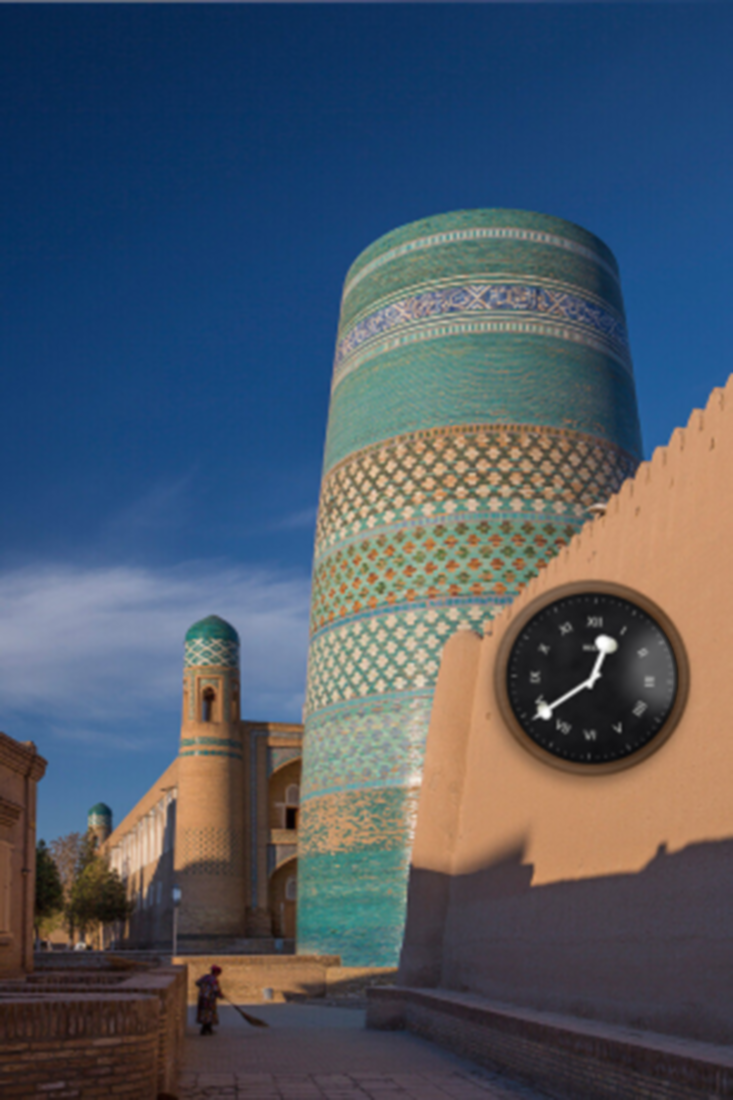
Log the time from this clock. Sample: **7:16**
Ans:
**12:39**
